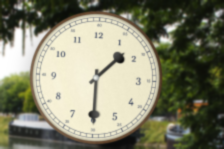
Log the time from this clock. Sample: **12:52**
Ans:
**1:30**
